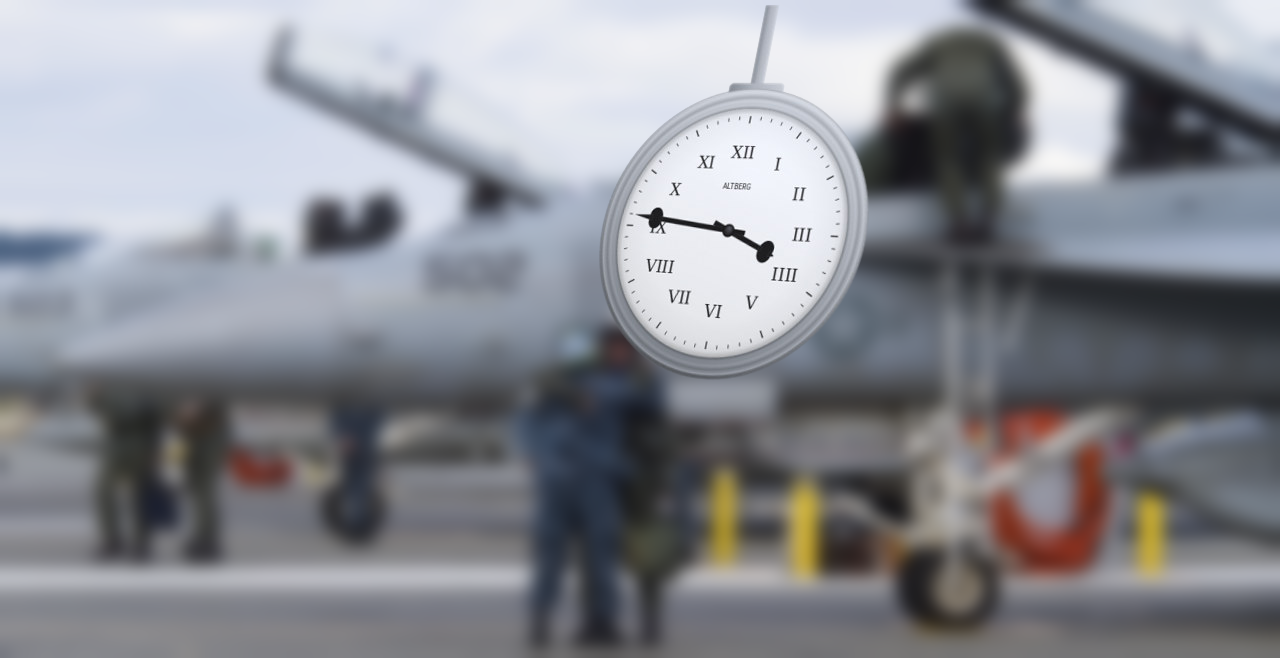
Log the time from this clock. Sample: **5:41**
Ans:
**3:46**
